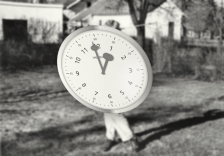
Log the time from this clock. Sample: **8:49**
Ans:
**12:59**
